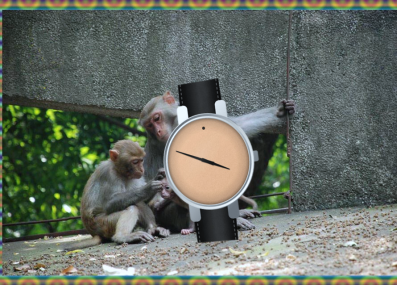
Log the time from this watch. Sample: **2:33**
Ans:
**3:49**
